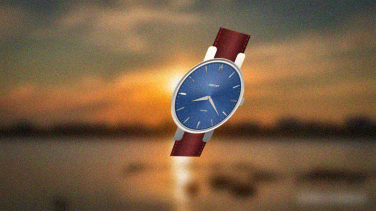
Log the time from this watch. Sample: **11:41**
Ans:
**8:22**
